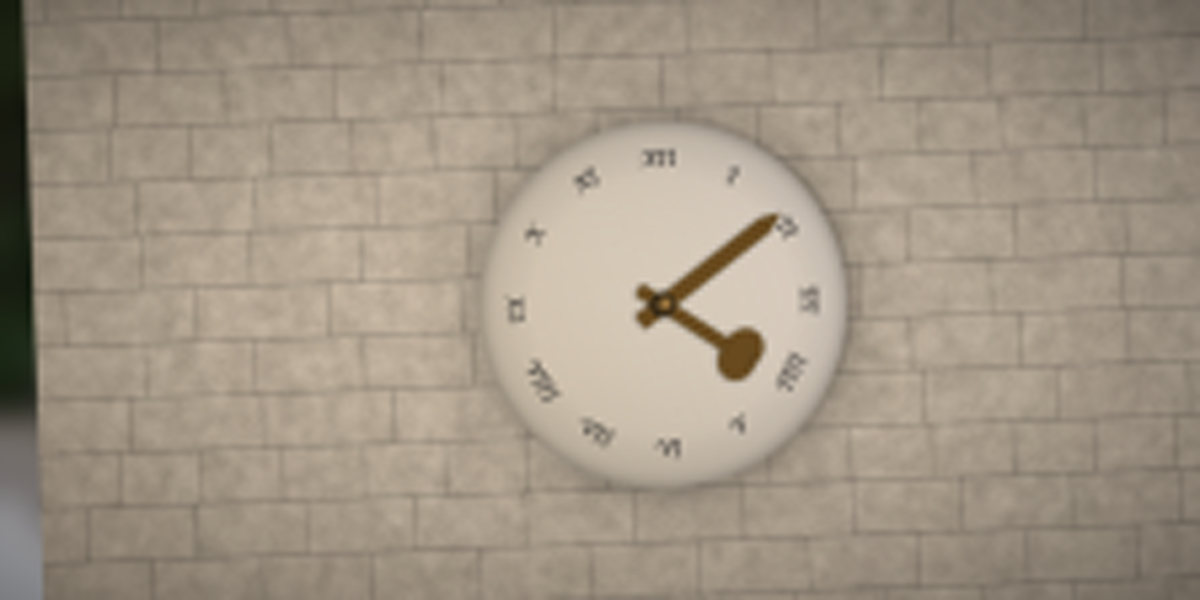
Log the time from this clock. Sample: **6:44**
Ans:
**4:09**
